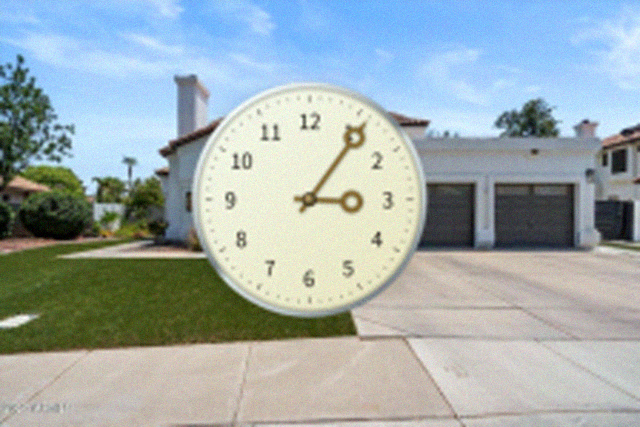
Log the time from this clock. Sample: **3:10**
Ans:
**3:06**
